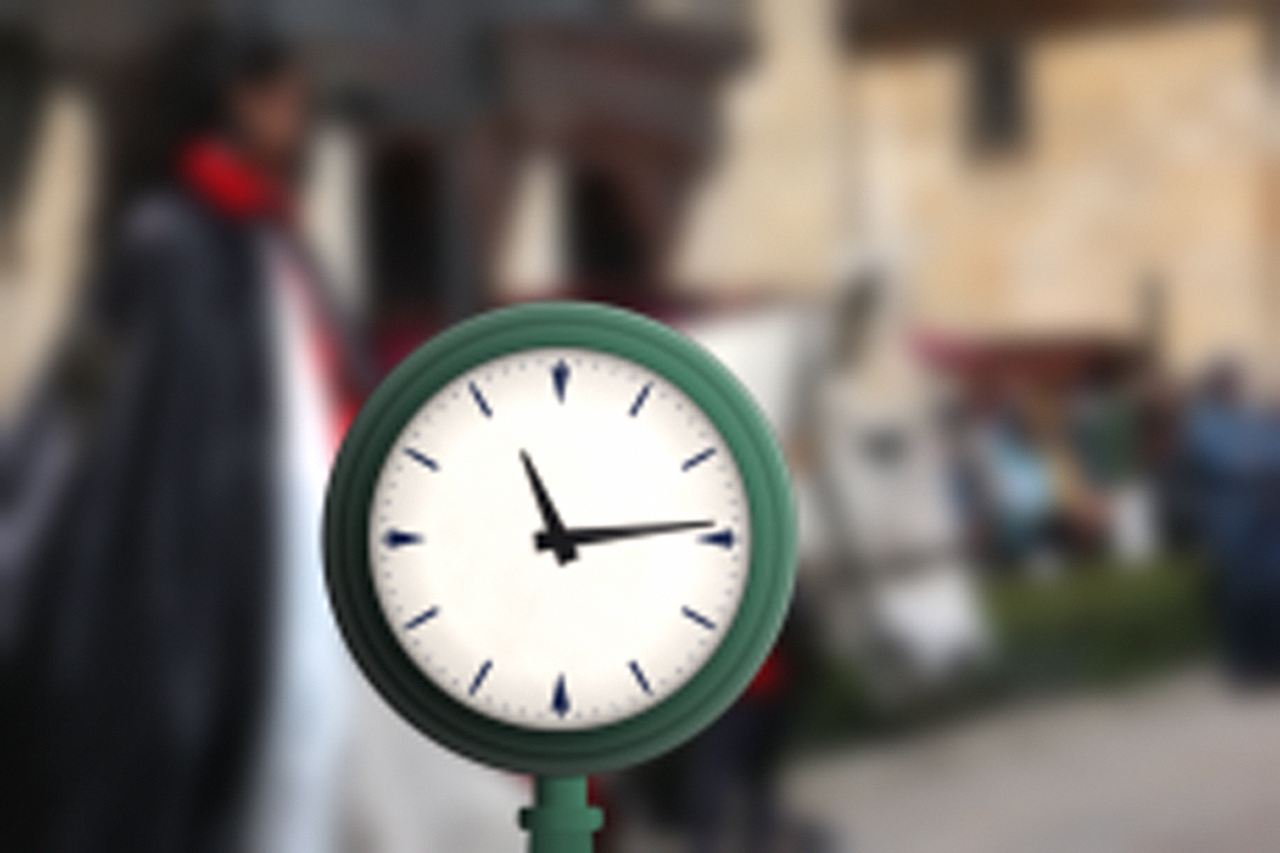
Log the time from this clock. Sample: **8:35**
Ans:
**11:14**
